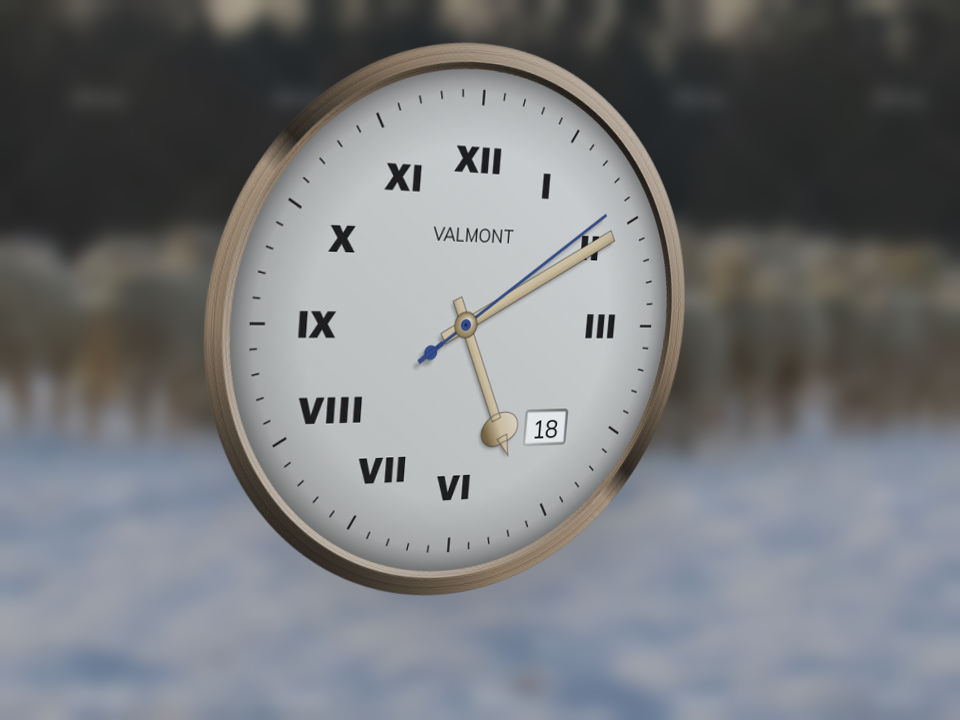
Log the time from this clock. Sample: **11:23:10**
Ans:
**5:10:09**
